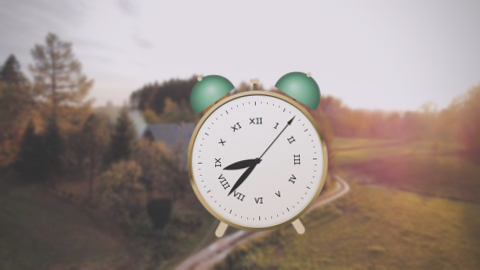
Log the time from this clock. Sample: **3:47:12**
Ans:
**8:37:07**
